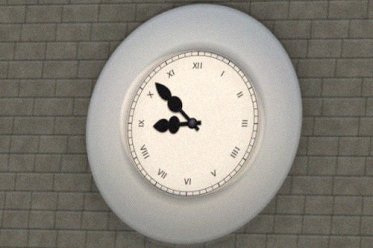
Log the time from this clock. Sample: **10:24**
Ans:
**8:52**
